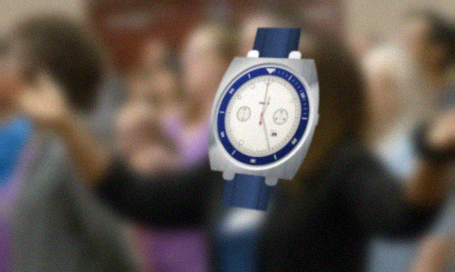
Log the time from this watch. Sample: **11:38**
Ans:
**12:26**
